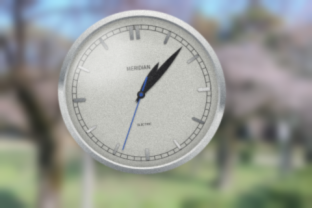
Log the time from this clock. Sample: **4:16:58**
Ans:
**1:07:34**
